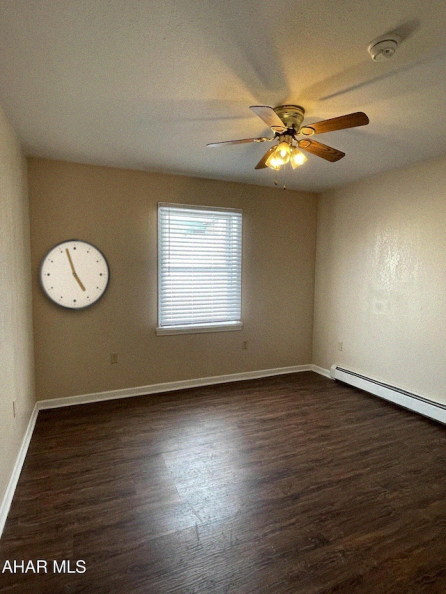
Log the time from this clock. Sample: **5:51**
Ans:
**4:57**
